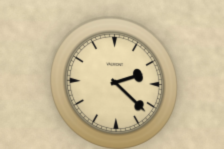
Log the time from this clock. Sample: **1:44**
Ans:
**2:22**
